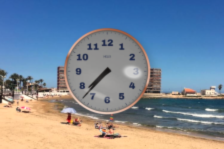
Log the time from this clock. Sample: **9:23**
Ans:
**7:37**
